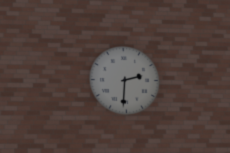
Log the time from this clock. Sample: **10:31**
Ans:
**2:31**
